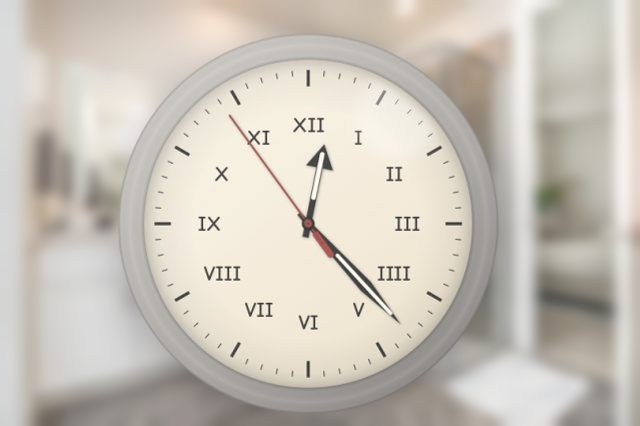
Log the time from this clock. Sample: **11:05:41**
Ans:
**12:22:54**
